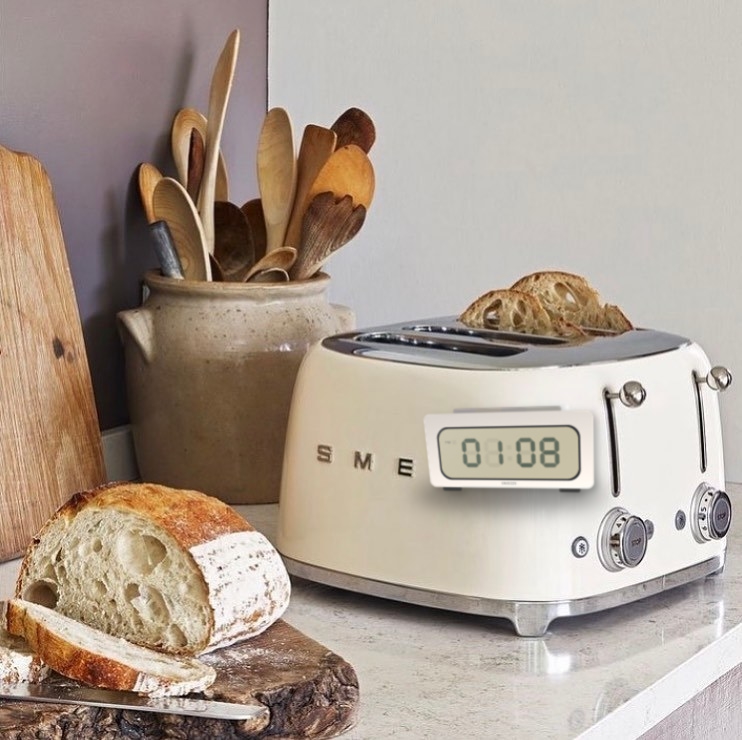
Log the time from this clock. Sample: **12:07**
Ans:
**1:08**
